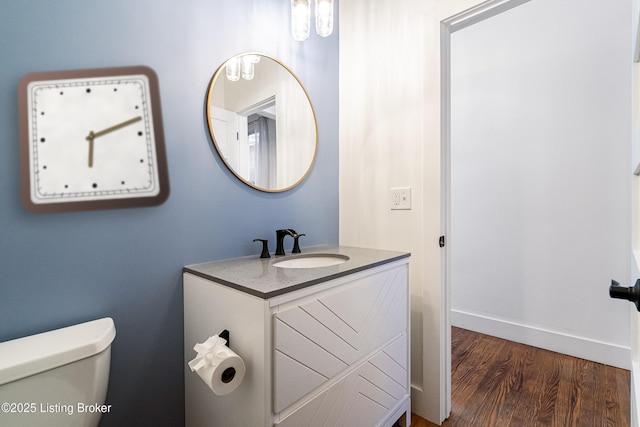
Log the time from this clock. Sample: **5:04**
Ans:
**6:12**
